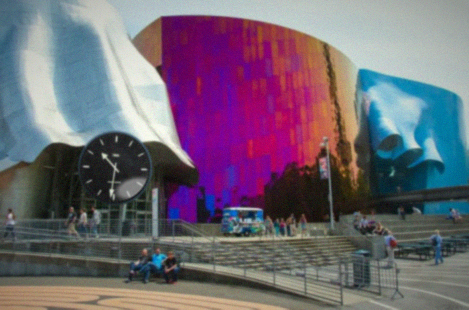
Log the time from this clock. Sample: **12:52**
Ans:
**10:31**
